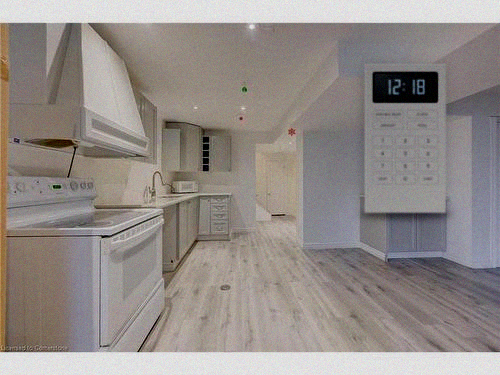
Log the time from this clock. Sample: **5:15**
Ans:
**12:18**
